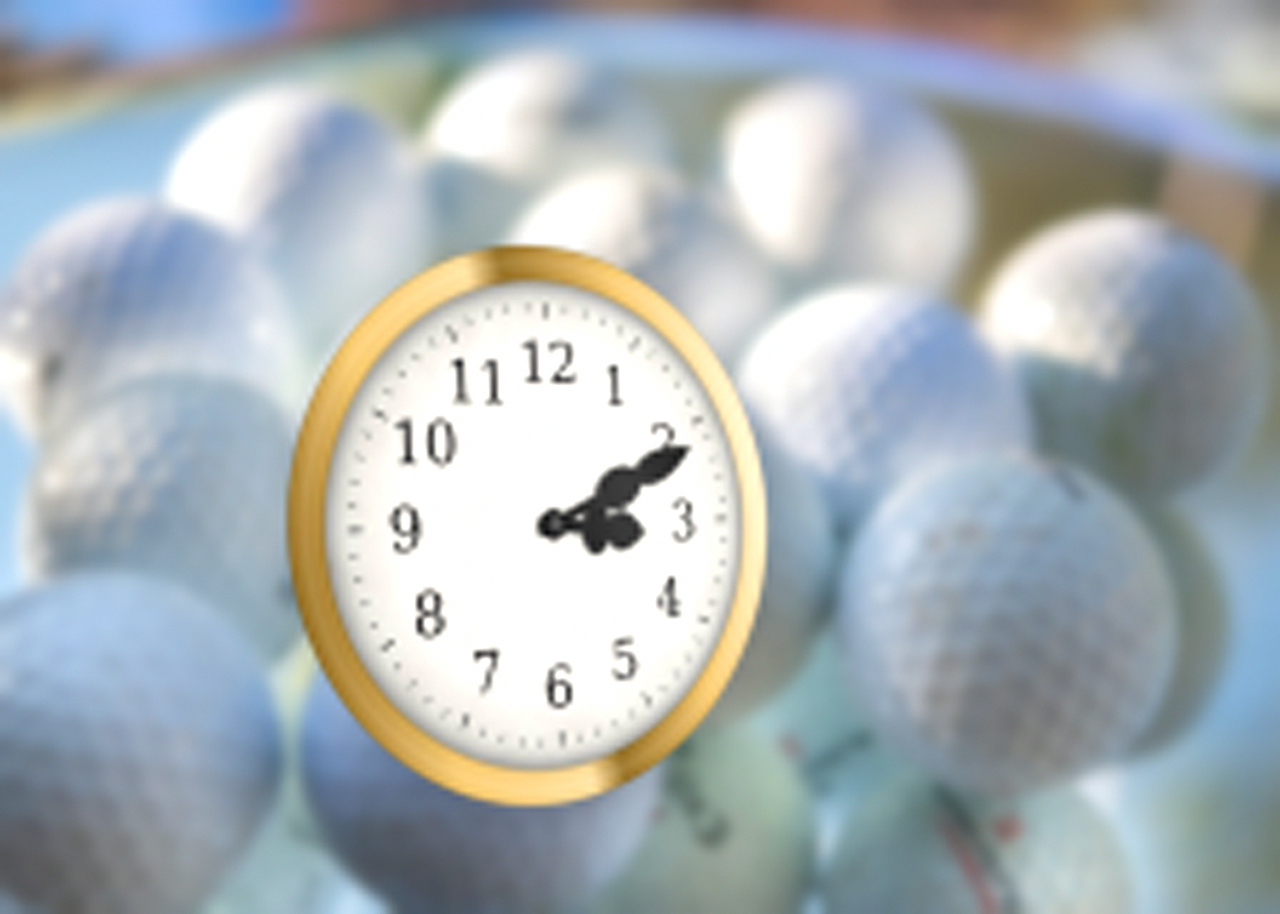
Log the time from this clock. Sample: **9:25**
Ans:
**3:11**
